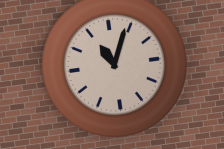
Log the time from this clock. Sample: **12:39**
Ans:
**11:04**
